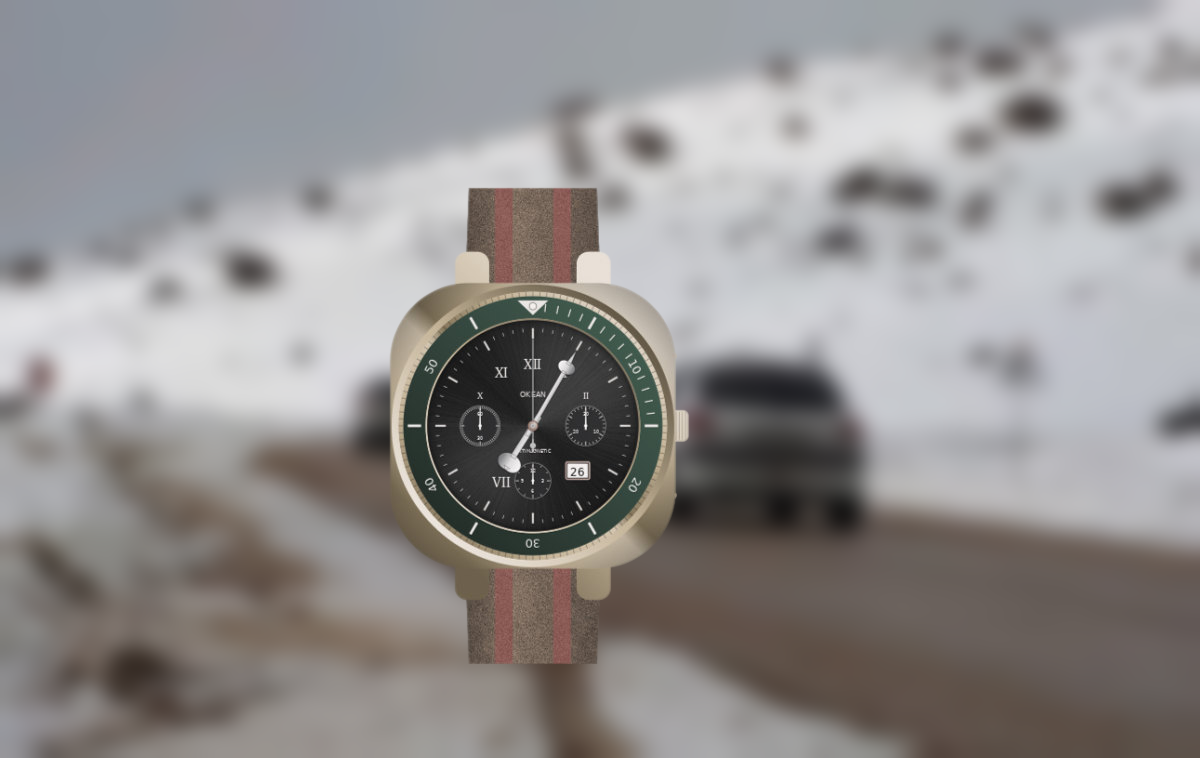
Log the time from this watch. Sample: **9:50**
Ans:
**7:05**
